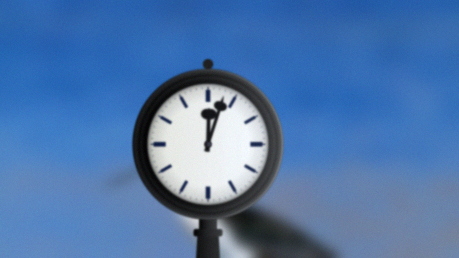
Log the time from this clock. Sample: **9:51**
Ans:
**12:03**
